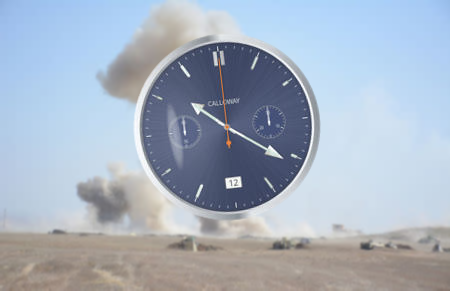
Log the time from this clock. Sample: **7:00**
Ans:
**10:21**
